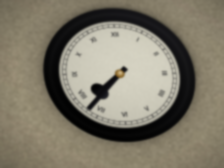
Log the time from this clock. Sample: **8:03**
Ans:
**7:37**
